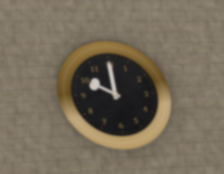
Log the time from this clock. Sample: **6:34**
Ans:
**10:00**
